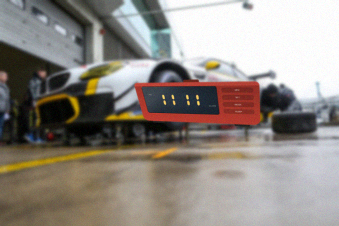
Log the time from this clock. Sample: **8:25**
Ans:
**11:11**
